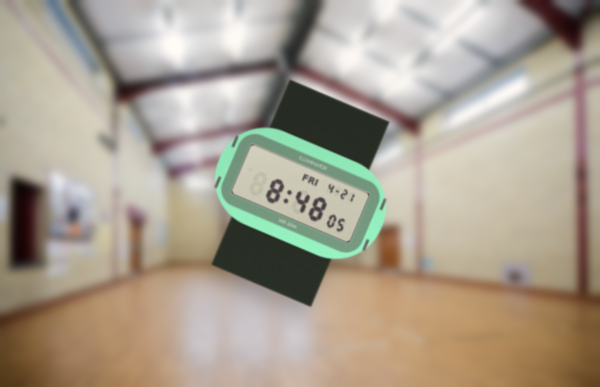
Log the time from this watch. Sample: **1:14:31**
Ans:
**8:48:05**
